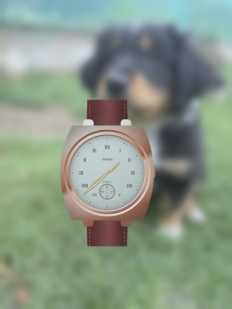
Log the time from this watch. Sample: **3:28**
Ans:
**1:38**
